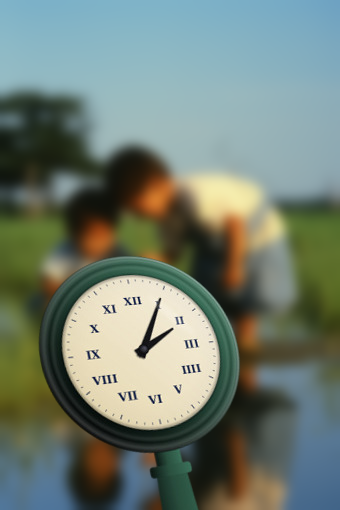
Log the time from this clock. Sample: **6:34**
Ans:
**2:05**
